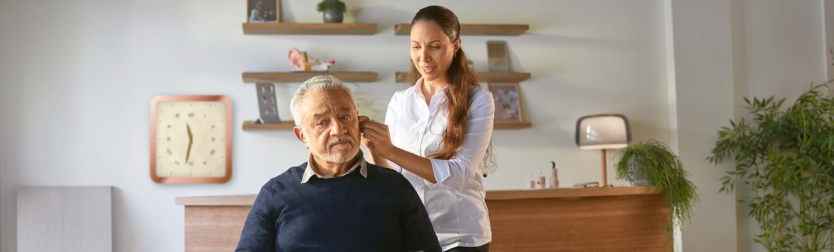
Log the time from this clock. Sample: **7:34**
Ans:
**11:32**
